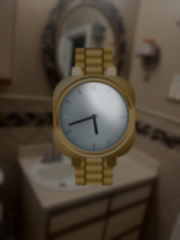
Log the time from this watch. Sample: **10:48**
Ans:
**5:42**
